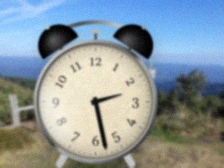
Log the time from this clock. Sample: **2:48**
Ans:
**2:28**
